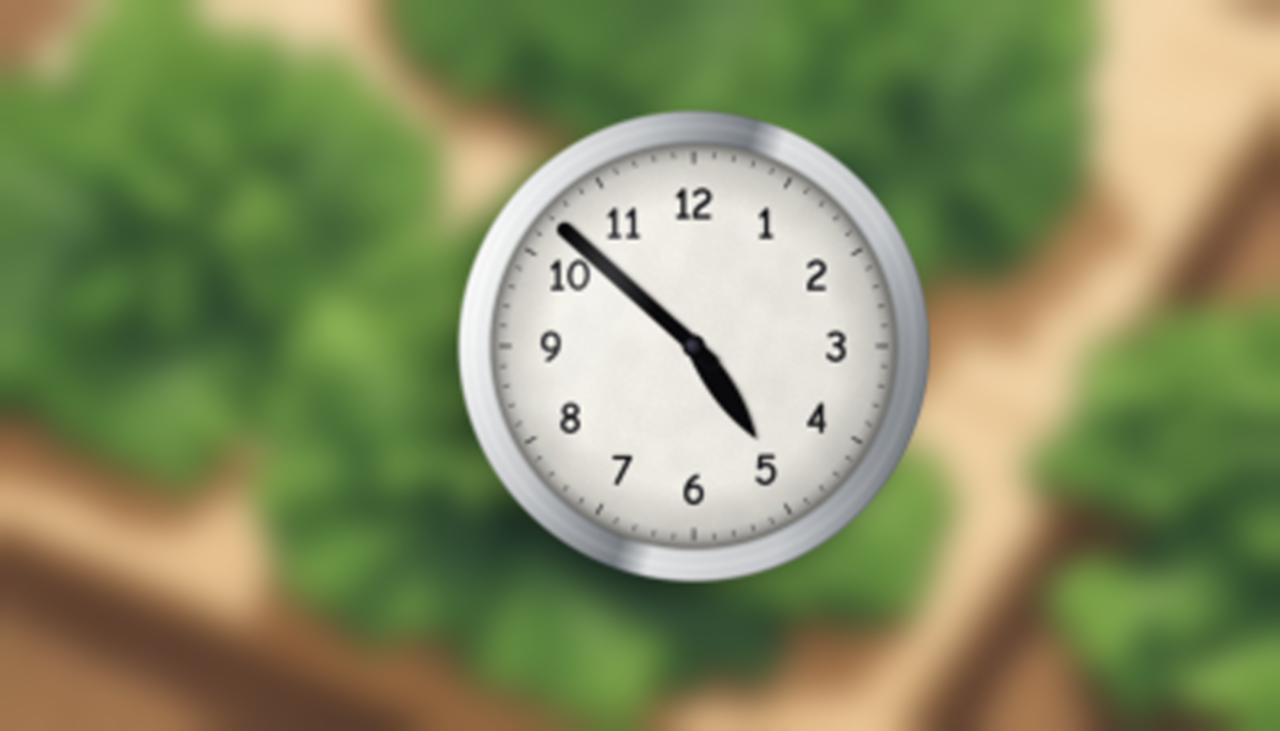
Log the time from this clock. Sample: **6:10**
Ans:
**4:52**
